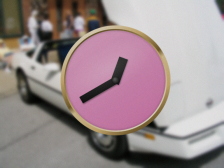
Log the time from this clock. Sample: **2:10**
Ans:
**12:40**
